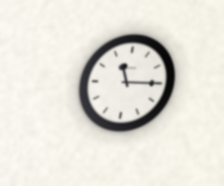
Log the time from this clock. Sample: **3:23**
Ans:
**11:15**
